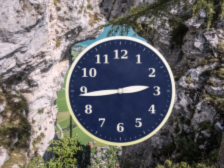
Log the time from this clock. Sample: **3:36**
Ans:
**2:44**
